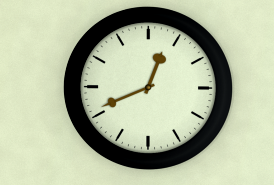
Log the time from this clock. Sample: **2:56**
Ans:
**12:41**
